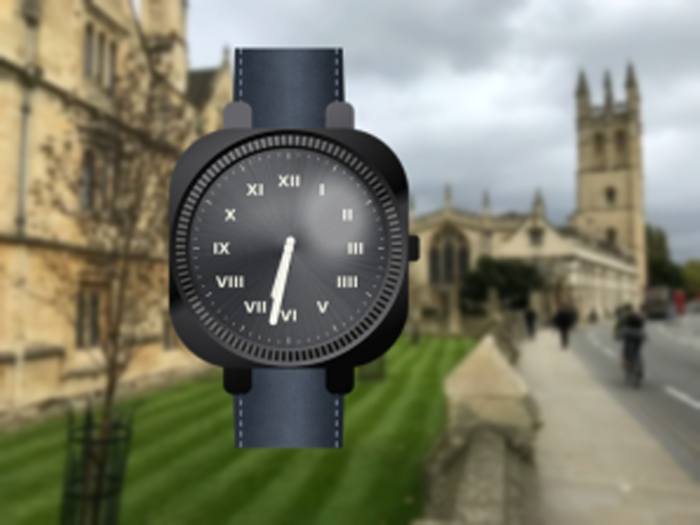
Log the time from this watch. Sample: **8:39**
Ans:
**6:32**
